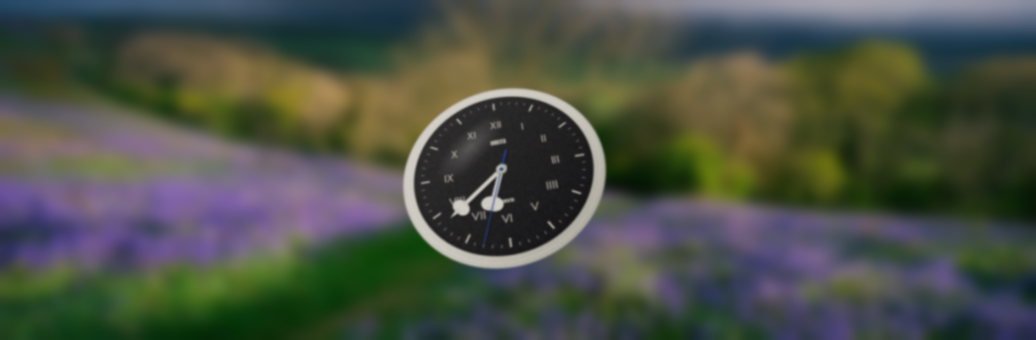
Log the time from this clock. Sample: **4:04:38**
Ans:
**6:38:33**
